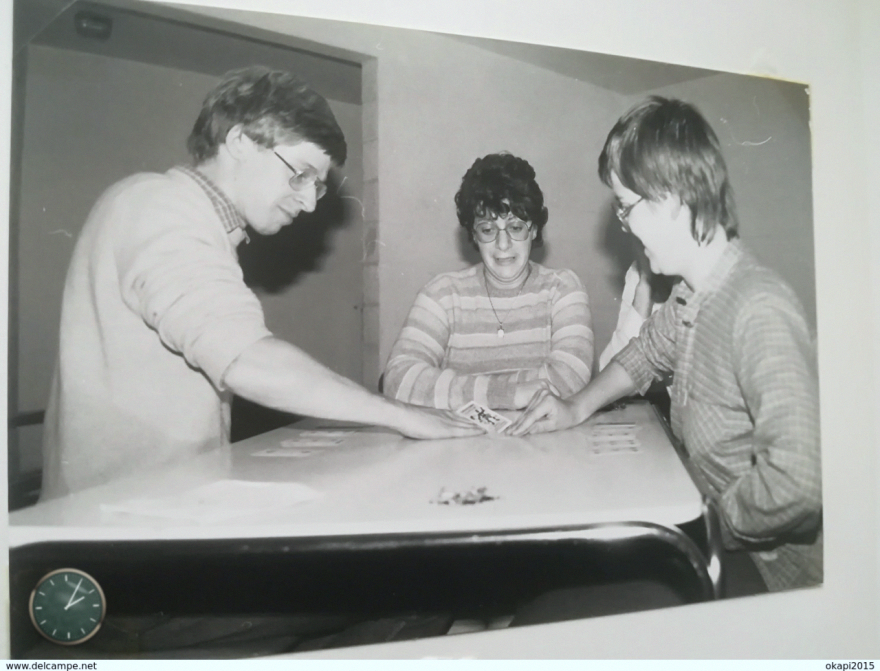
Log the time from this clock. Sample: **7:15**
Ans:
**2:05**
